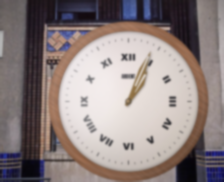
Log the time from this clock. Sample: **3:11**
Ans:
**1:04**
